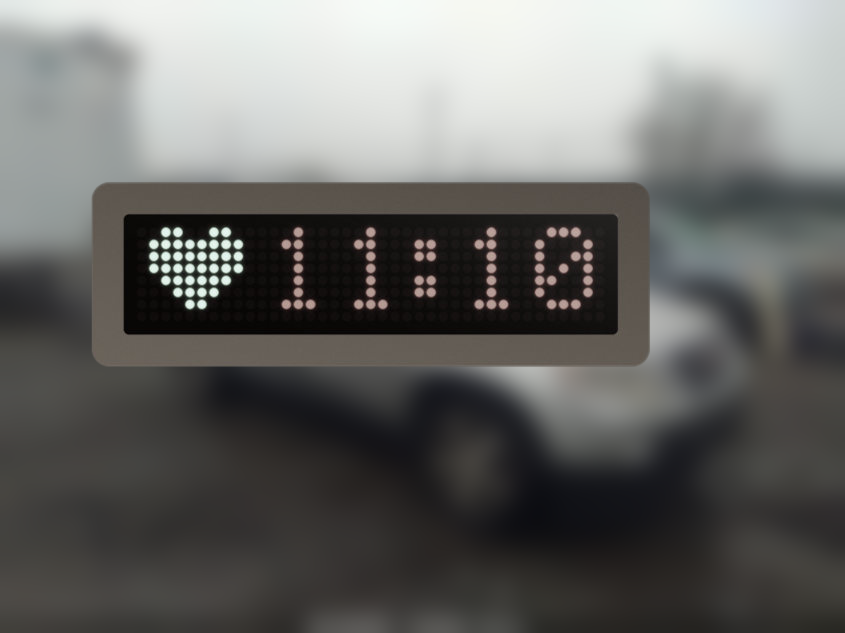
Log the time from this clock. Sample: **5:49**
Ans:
**11:10**
